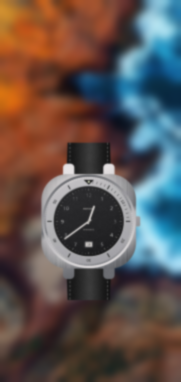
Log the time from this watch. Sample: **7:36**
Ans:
**12:39**
